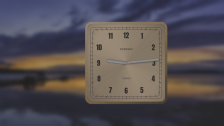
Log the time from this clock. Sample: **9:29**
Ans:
**9:14**
